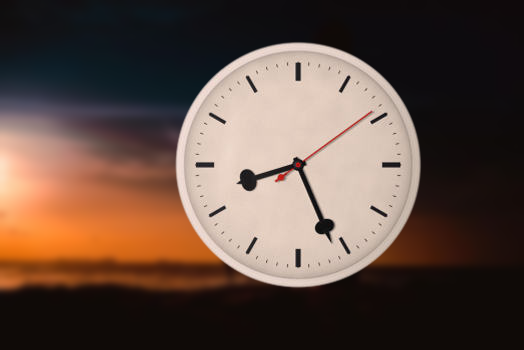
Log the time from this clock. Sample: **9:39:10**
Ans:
**8:26:09**
